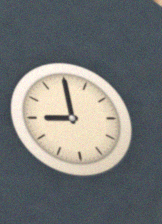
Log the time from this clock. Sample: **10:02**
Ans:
**9:00**
